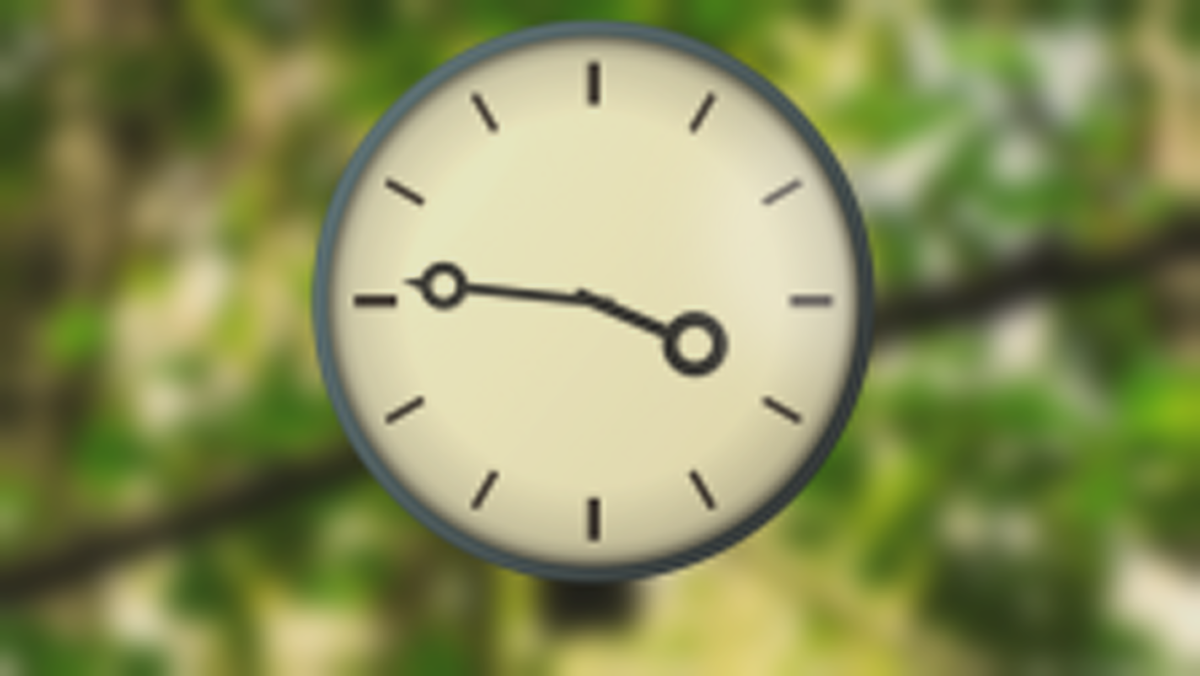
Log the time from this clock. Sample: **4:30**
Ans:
**3:46**
